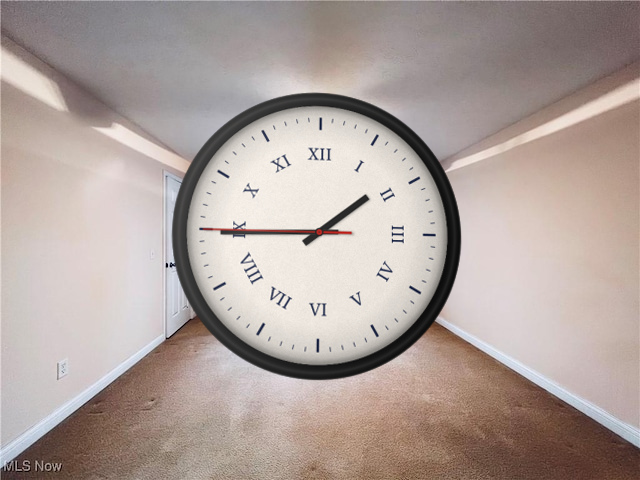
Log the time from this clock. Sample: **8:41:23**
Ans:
**1:44:45**
